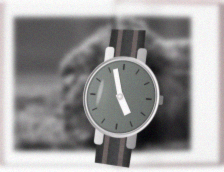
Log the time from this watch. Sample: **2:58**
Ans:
**4:57**
